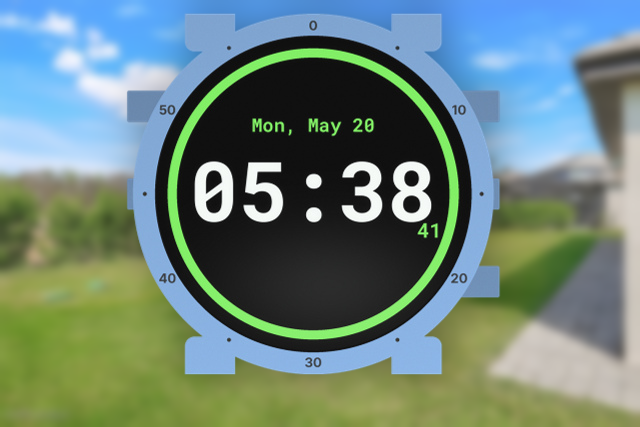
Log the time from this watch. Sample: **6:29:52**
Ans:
**5:38:41**
